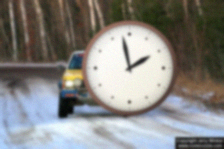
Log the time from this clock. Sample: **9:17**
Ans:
**1:58**
